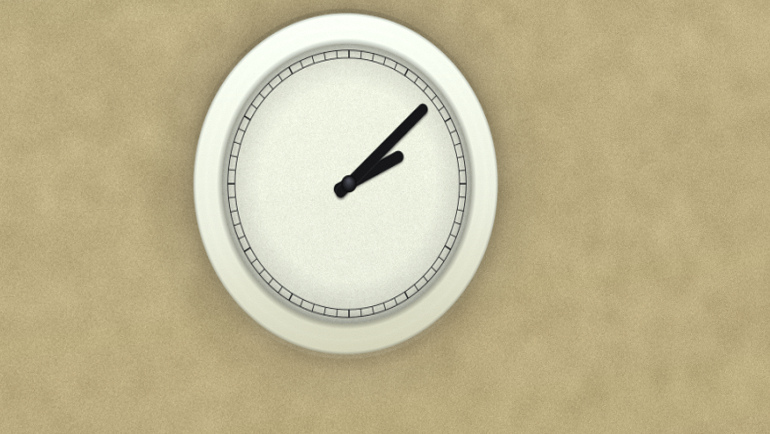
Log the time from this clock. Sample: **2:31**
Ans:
**2:08**
